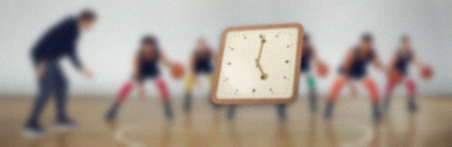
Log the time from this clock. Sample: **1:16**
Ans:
**5:01**
